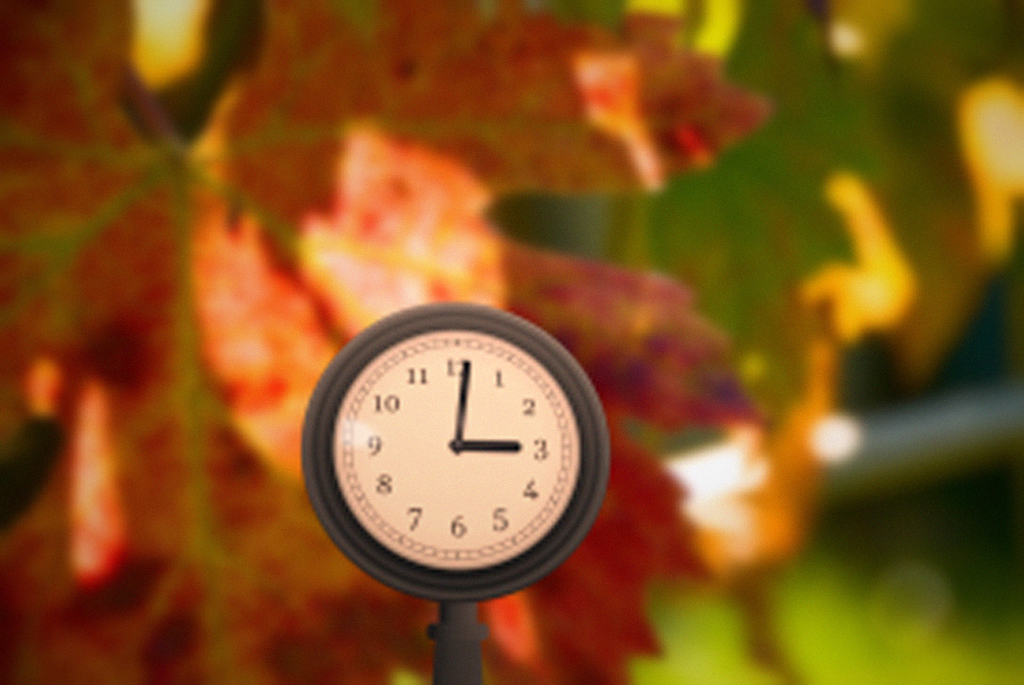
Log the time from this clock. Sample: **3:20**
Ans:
**3:01**
